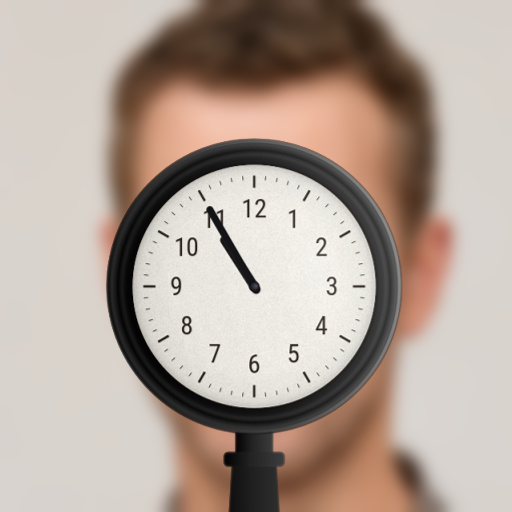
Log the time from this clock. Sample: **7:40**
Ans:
**10:55**
